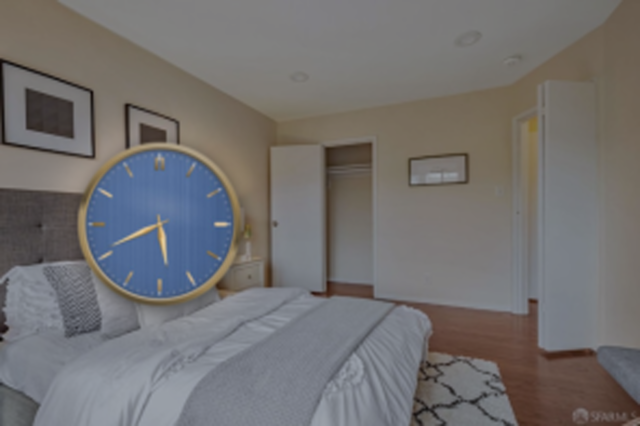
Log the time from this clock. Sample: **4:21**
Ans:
**5:41**
